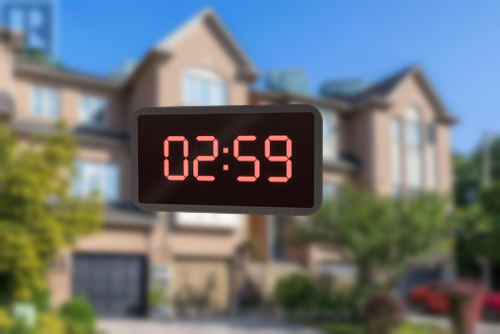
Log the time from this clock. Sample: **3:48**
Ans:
**2:59**
